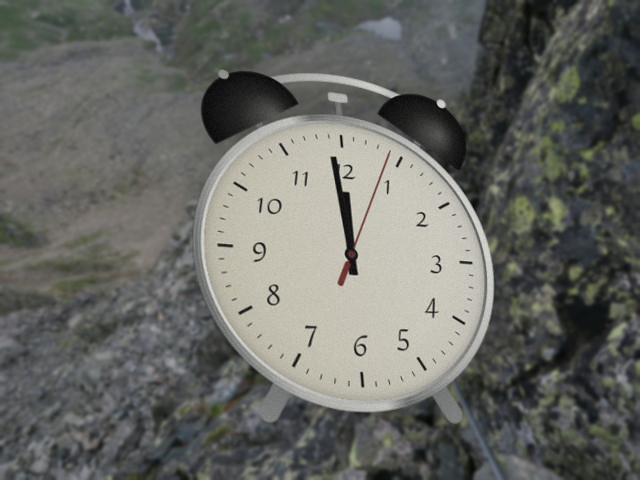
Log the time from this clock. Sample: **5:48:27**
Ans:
**11:59:04**
